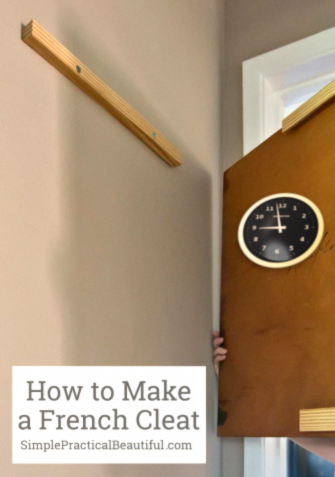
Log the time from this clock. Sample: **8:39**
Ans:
**8:58**
